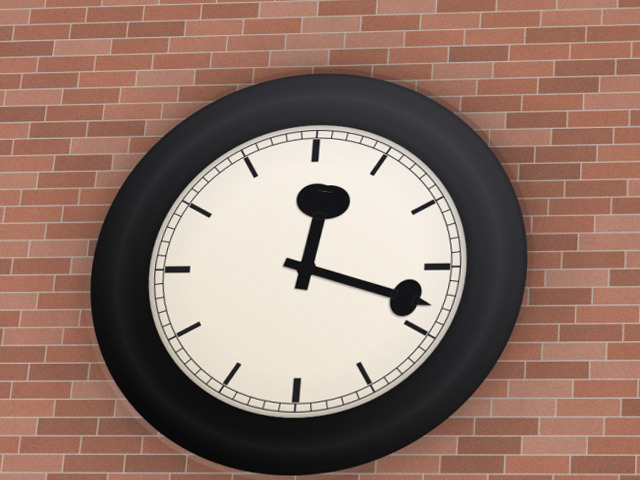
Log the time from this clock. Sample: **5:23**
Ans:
**12:18**
